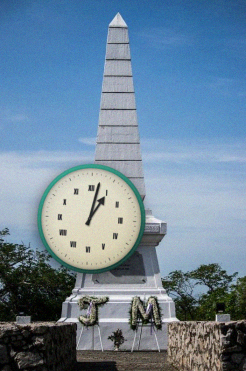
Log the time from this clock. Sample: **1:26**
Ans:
**1:02**
